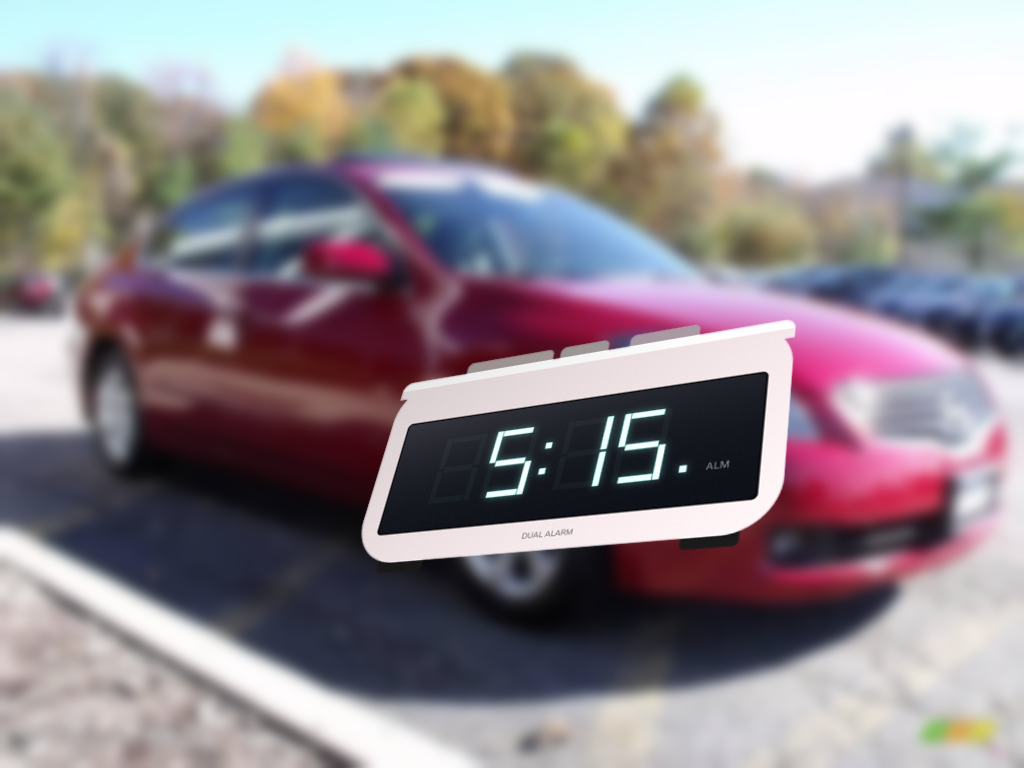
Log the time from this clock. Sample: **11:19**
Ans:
**5:15**
